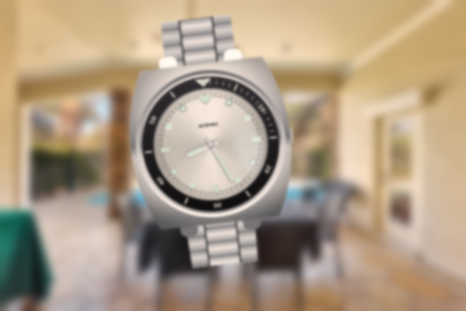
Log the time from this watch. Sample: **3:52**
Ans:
**8:26**
